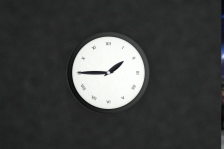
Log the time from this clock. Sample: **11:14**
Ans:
**1:45**
